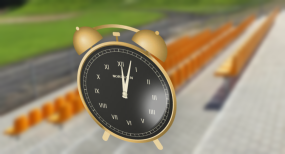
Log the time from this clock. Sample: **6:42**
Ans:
**12:03**
